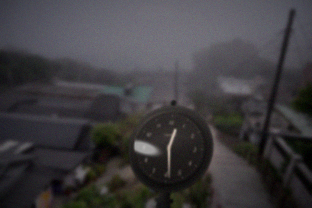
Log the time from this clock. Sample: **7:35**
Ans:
**12:29**
